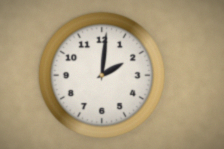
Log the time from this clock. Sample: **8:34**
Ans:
**2:01**
